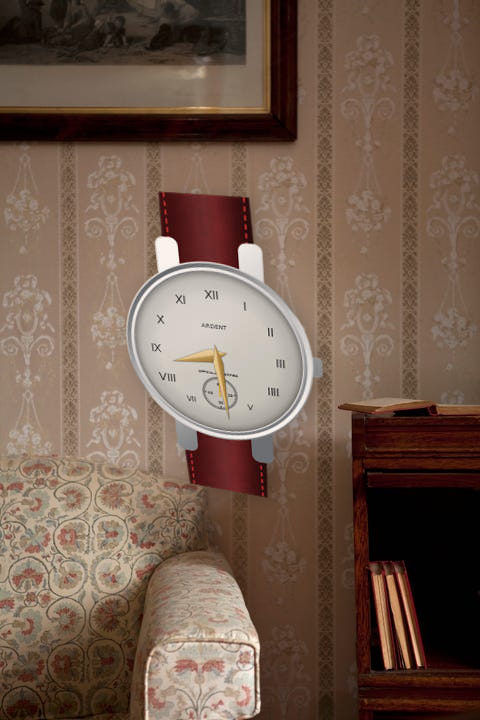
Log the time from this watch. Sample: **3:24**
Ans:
**8:29**
